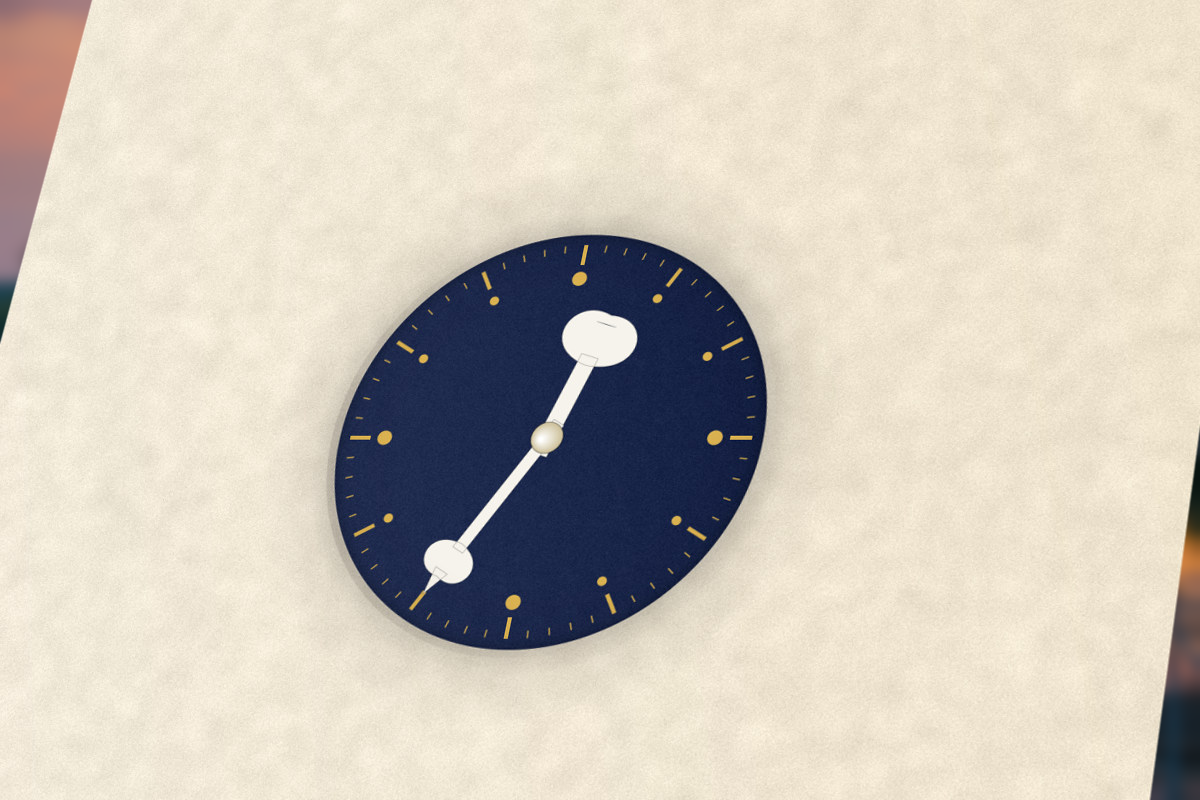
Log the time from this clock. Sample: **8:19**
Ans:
**12:35**
